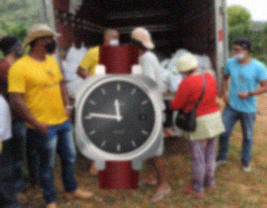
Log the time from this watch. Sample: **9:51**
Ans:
**11:46**
